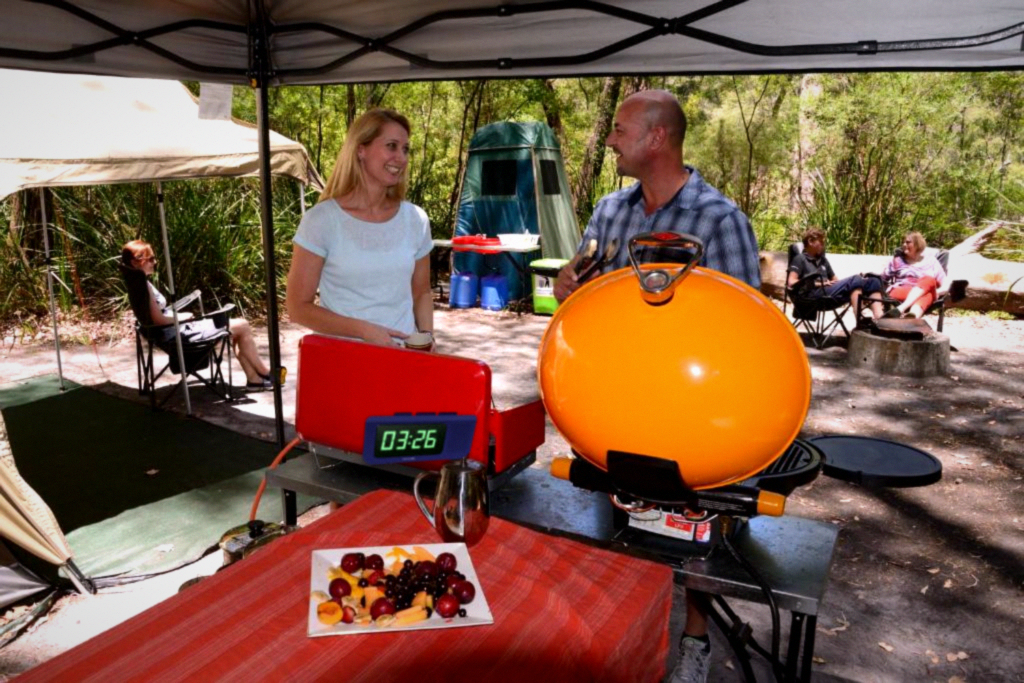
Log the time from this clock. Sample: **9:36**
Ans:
**3:26**
